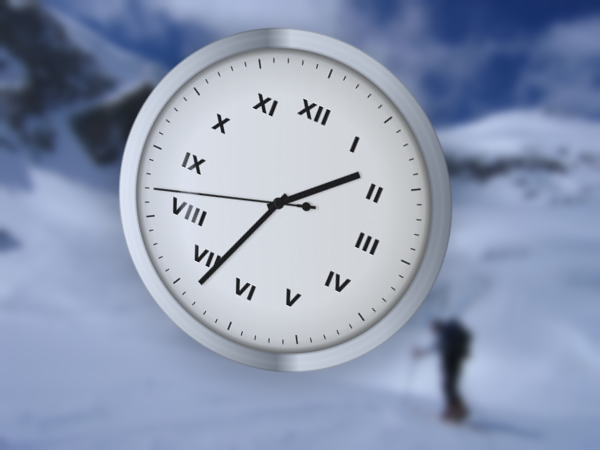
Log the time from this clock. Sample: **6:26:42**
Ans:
**1:33:42**
